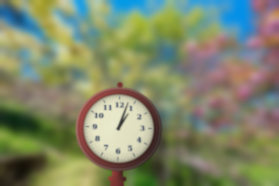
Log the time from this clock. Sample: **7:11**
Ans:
**1:03**
